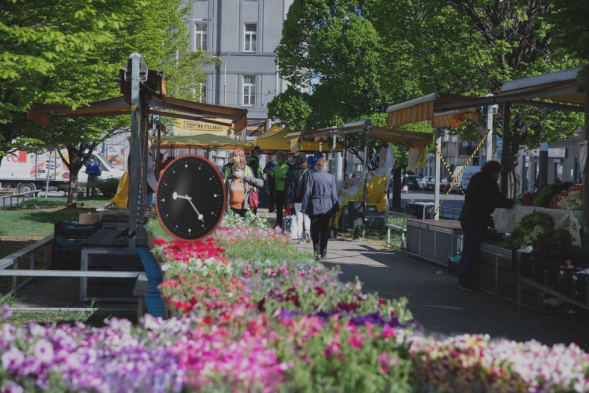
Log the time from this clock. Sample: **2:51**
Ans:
**9:24**
